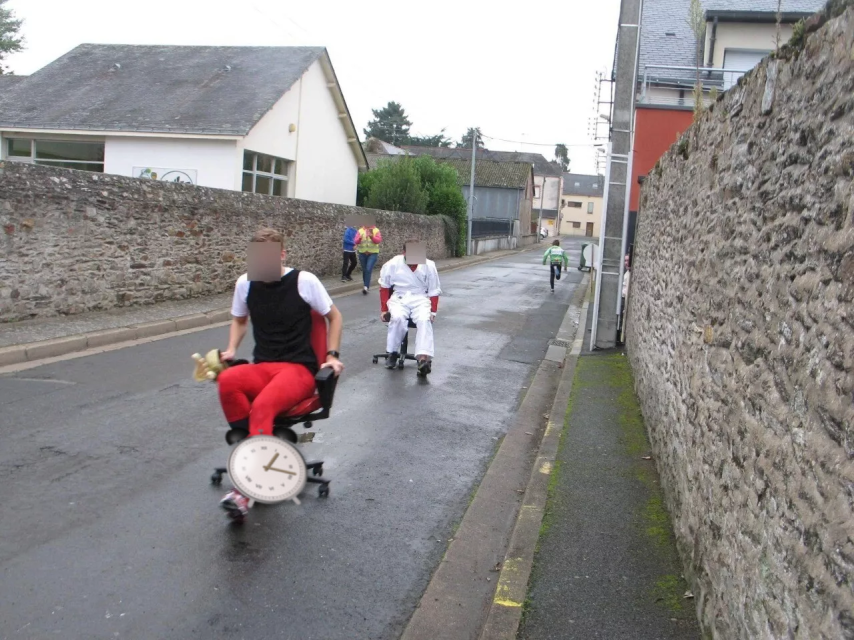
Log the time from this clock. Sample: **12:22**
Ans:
**1:18**
